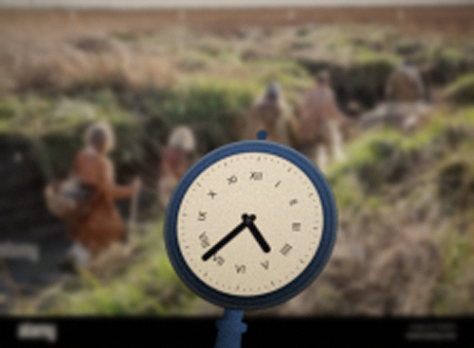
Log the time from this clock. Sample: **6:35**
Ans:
**4:37**
